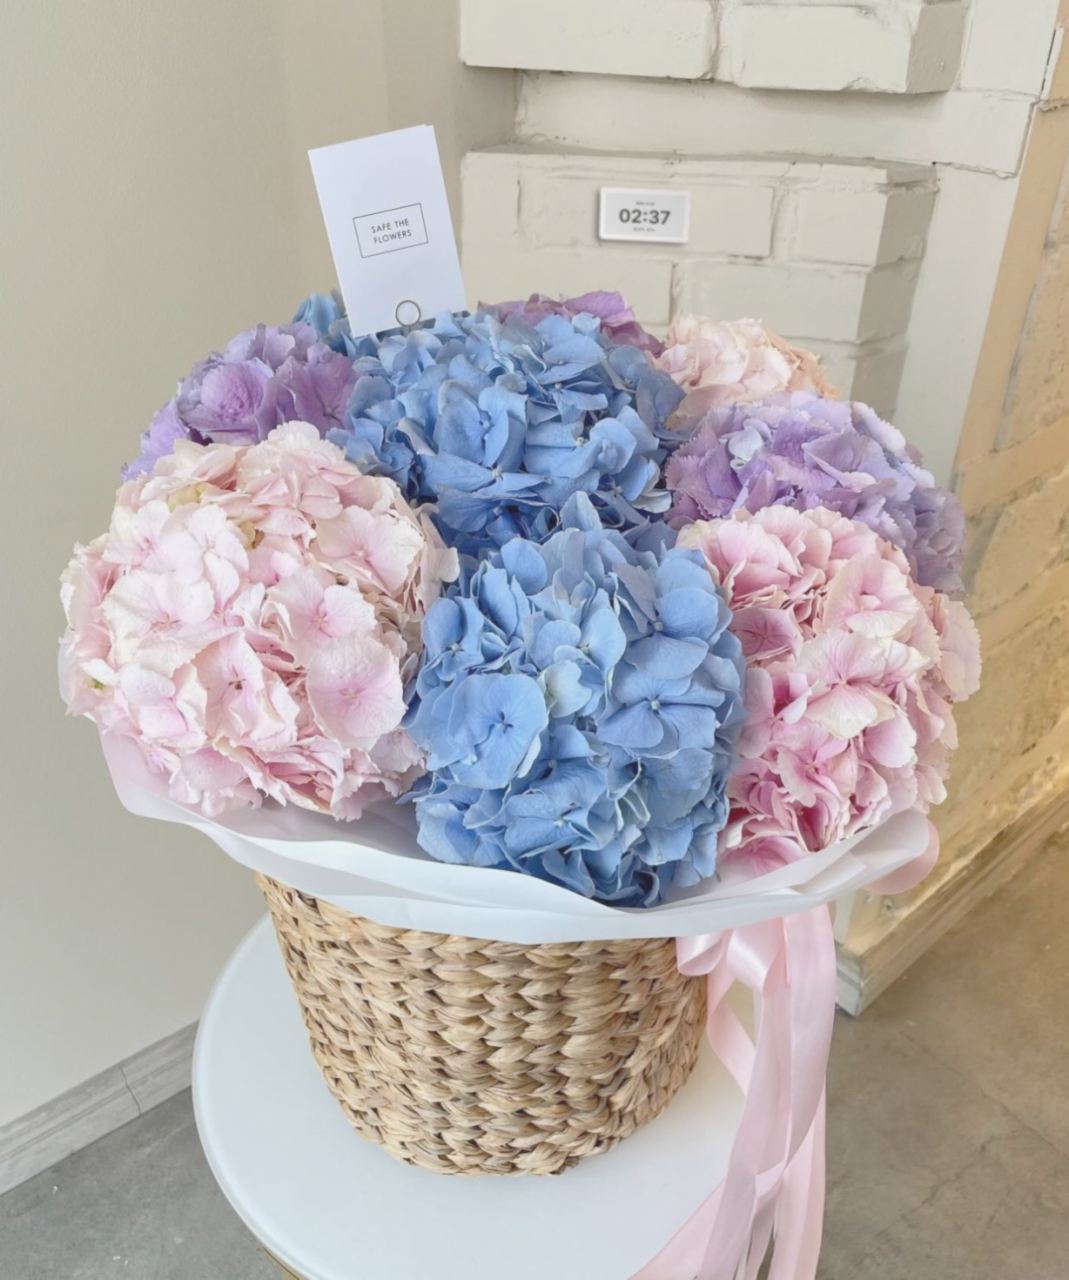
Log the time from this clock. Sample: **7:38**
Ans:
**2:37**
